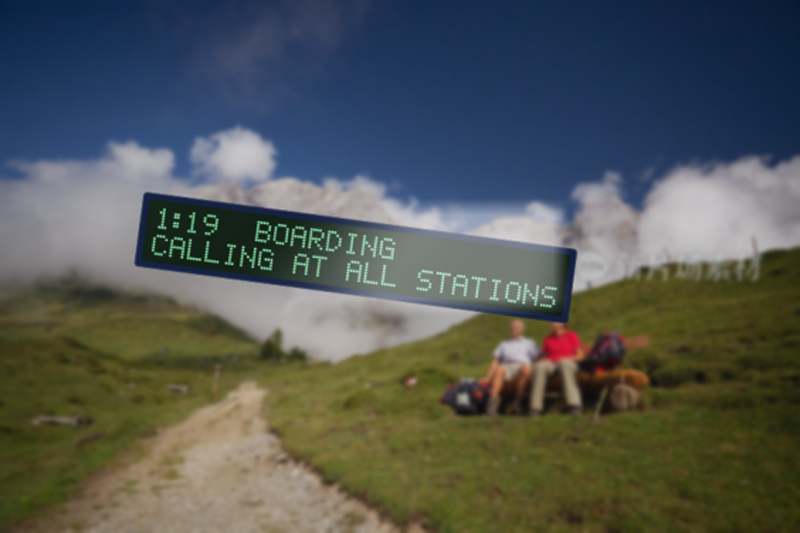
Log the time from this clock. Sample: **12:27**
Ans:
**1:19**
